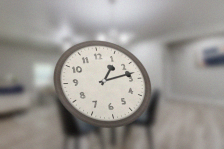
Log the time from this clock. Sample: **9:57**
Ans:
**1:13**
